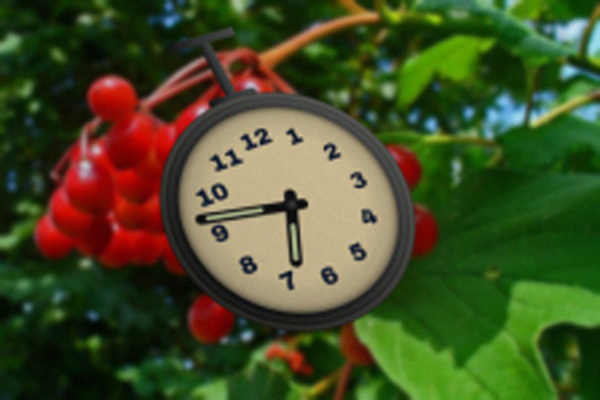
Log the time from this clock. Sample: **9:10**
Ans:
**6:47**
